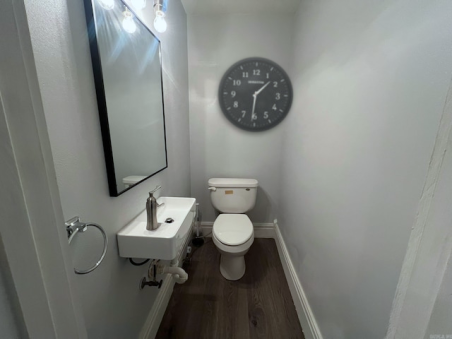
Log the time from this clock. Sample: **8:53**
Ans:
**1:31**
